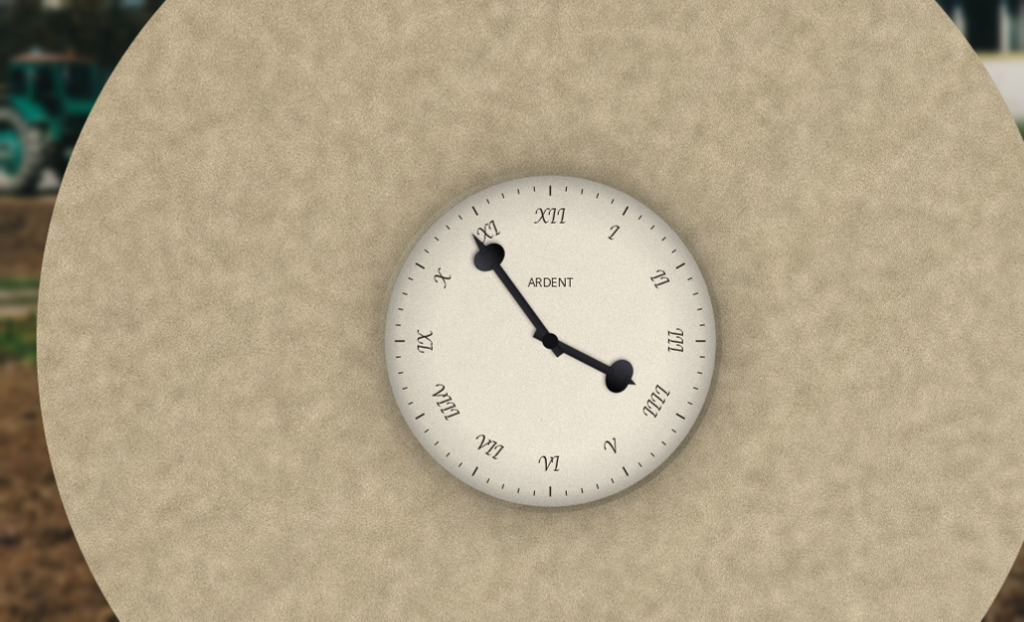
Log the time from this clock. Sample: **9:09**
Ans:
**3:54**
